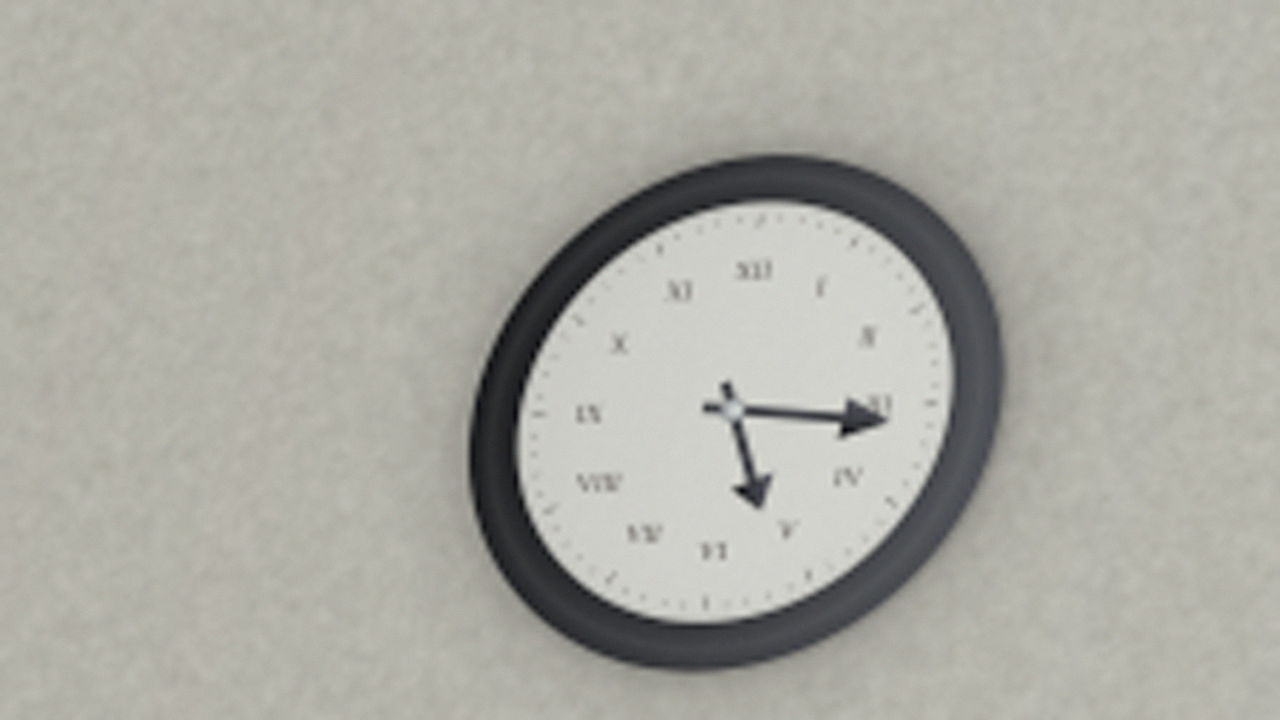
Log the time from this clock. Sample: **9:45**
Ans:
**5:16**
